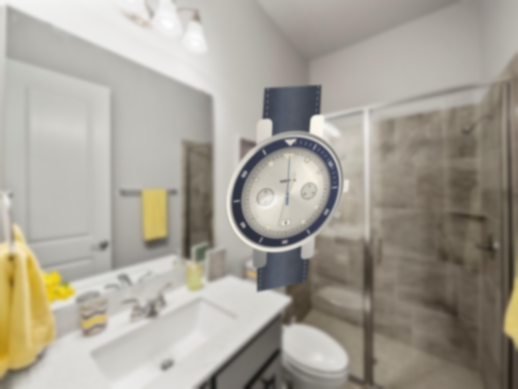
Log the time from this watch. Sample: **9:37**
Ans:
**12:32**
